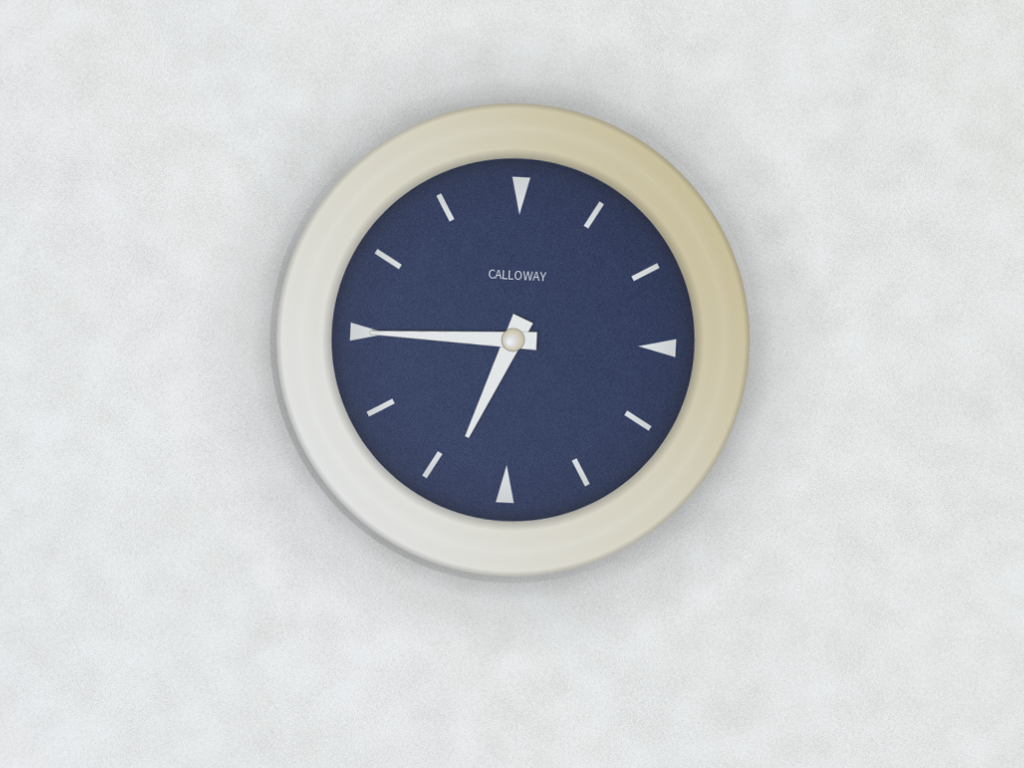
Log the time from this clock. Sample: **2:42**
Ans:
**6:45**
